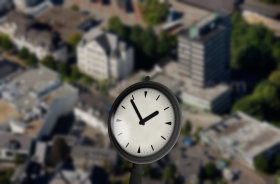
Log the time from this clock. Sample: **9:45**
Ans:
**1:54**
